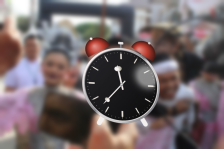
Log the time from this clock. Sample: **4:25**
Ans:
**11:37**
